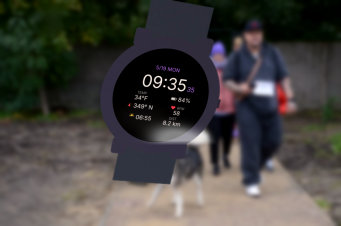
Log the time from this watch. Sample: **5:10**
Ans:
**9:35**
